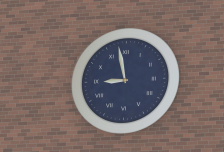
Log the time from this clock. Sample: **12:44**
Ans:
**8:58**
